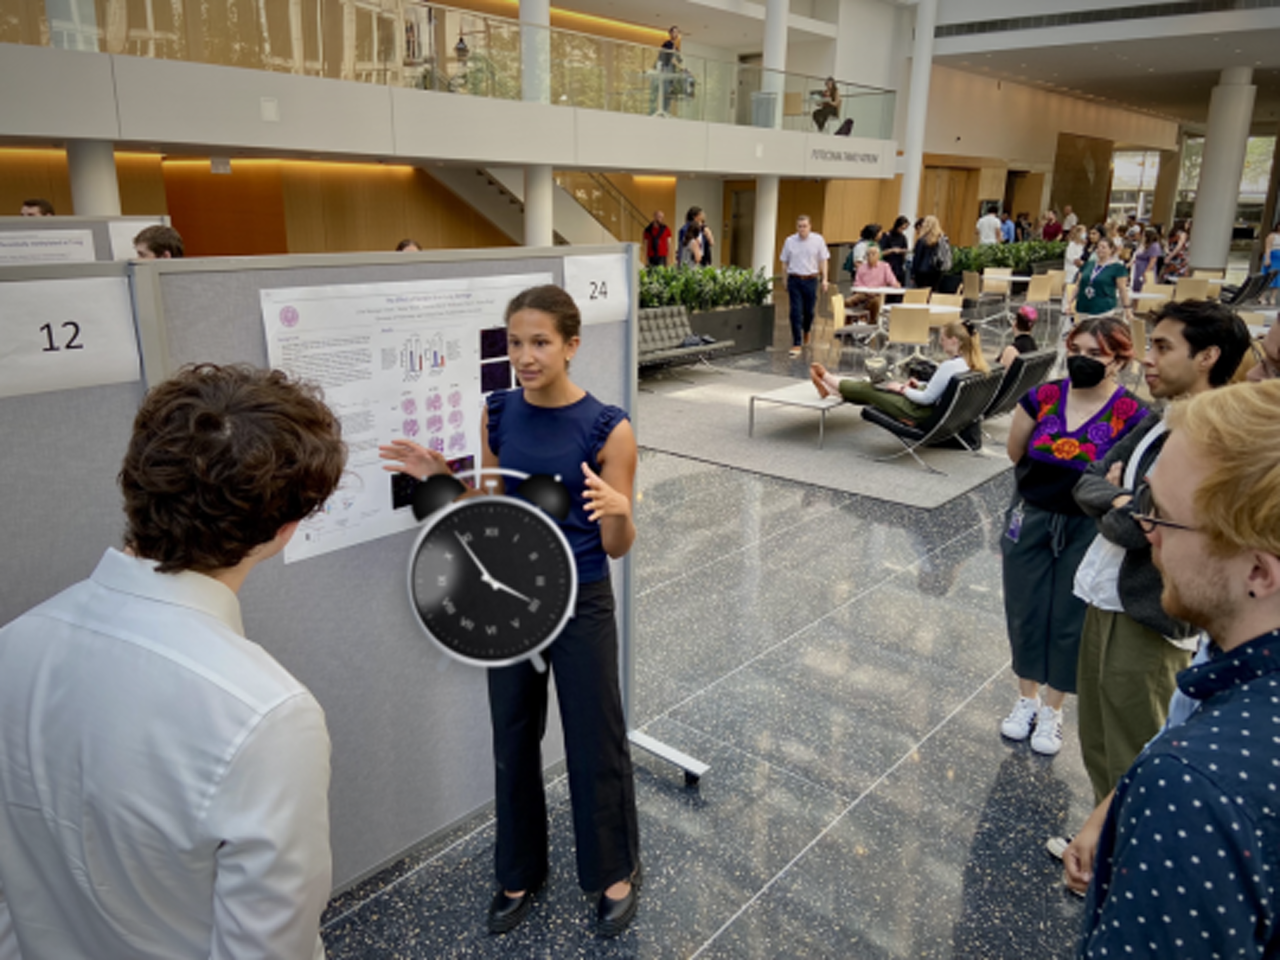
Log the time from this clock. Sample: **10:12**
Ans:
**3:54**
